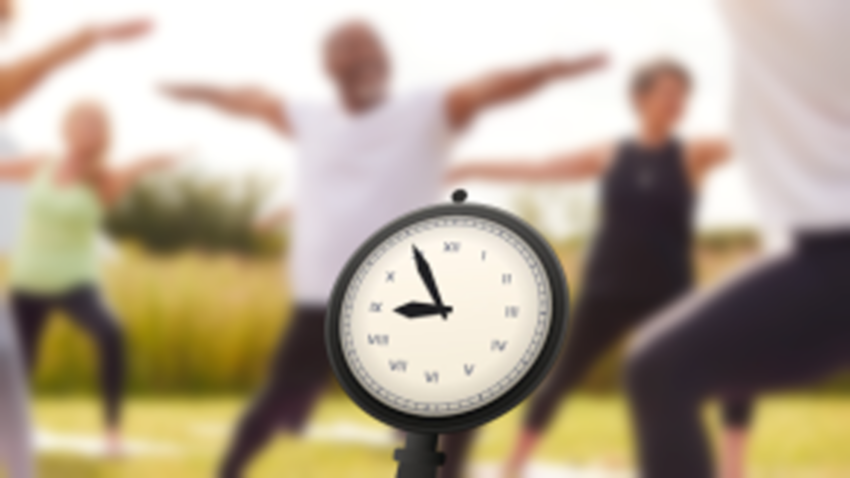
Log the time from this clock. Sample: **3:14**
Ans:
**8:55**
